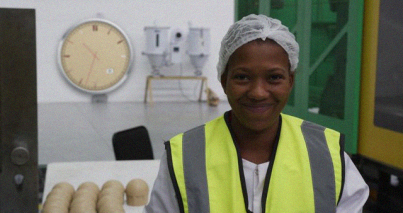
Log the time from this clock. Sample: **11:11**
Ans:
**10:33**
